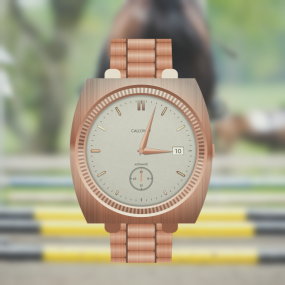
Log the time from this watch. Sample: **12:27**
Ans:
**3:03**
